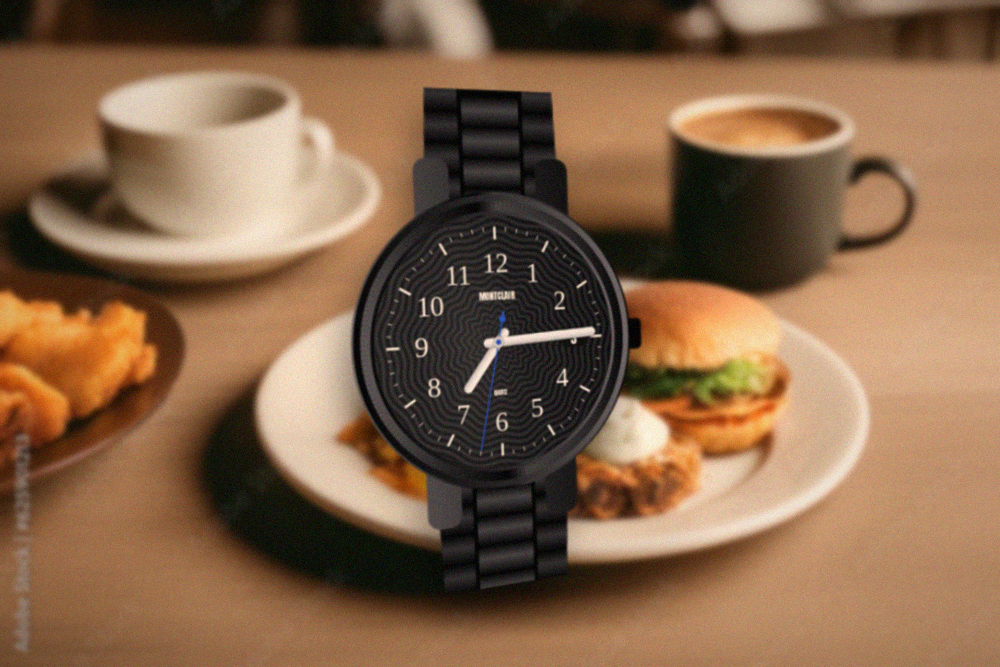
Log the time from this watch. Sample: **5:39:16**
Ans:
**7:14:32**
